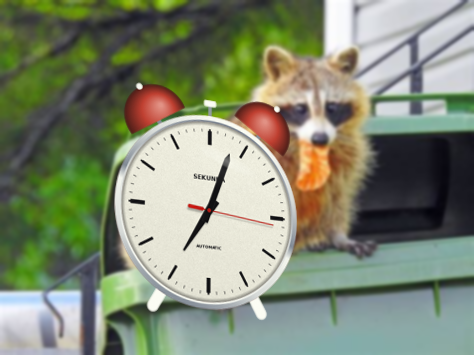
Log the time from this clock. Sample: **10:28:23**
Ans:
**7:03:16**
